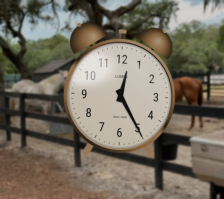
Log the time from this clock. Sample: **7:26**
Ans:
**12:25**
